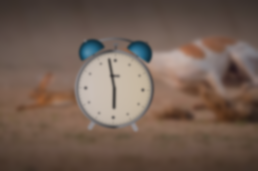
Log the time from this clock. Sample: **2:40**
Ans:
**5:58**
